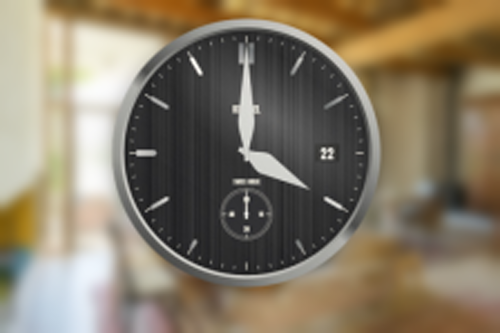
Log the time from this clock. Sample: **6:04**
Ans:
**4:00**
